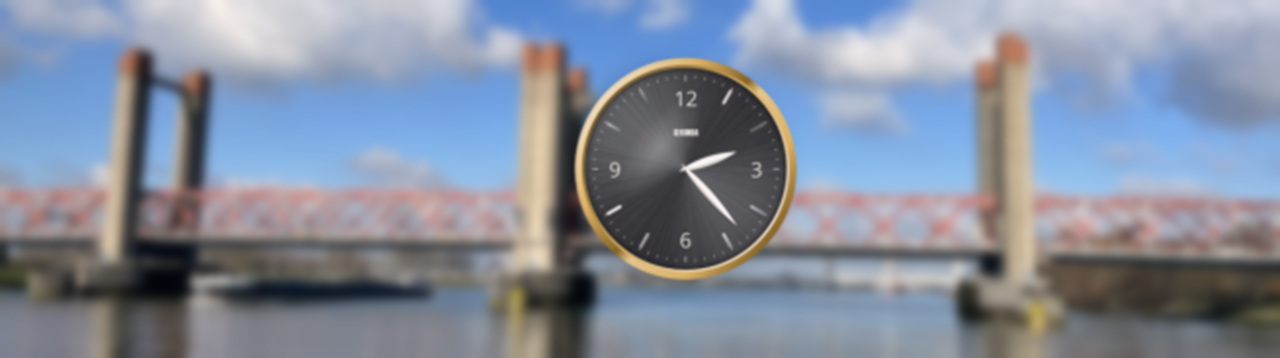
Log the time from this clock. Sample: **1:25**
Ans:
**2:23**
